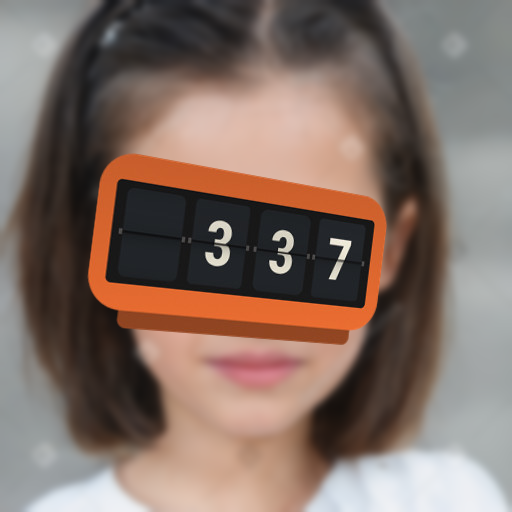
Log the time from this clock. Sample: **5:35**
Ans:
**3:37**
